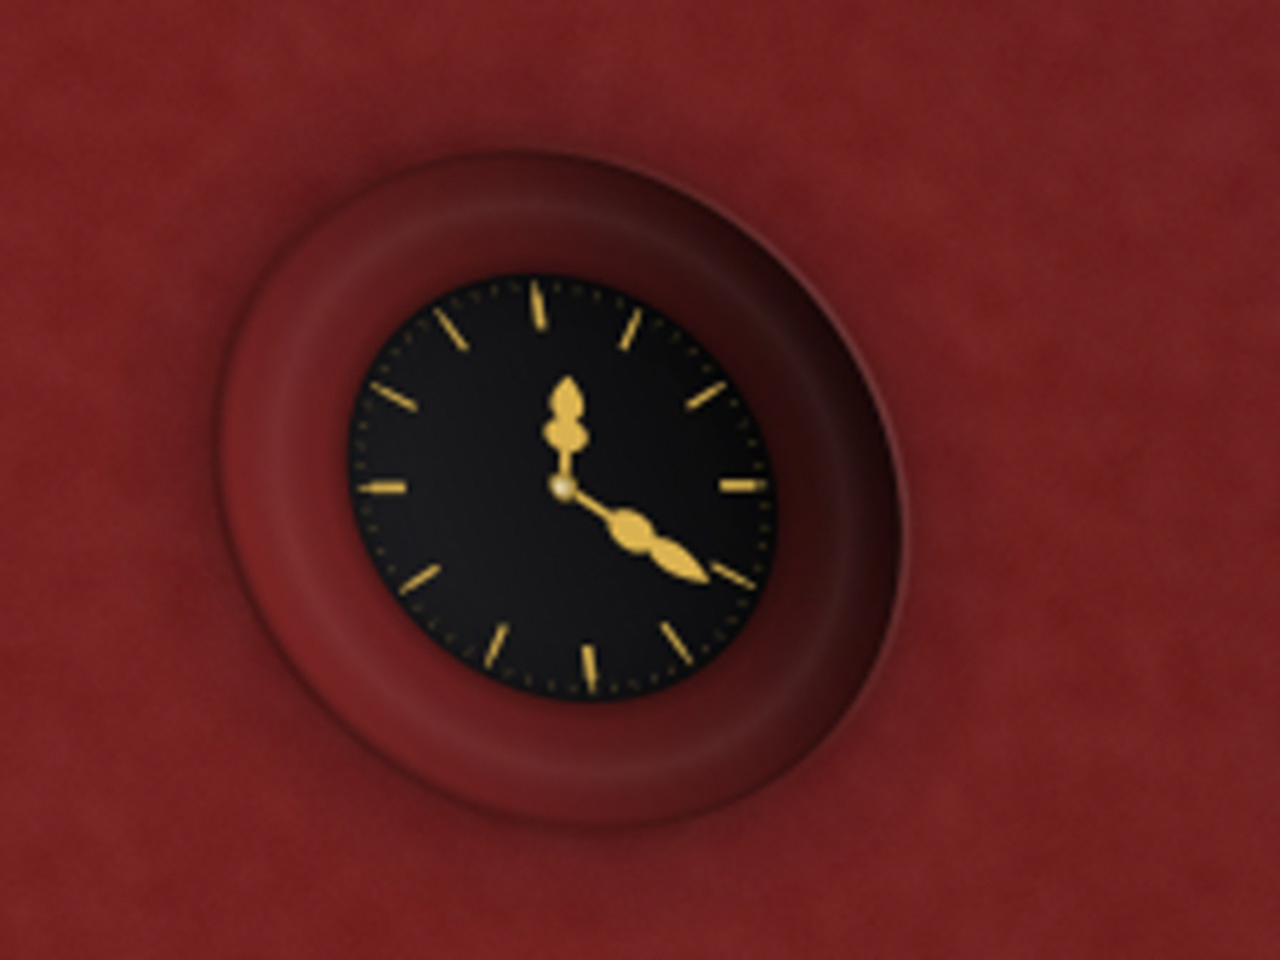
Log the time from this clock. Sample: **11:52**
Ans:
**12:21**
